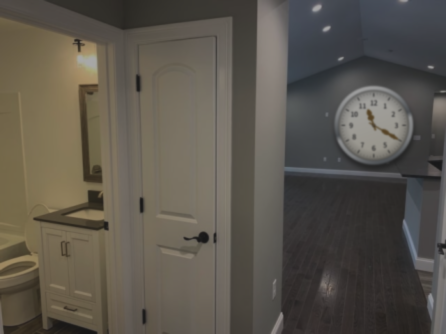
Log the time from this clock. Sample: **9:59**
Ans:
**11:20**
